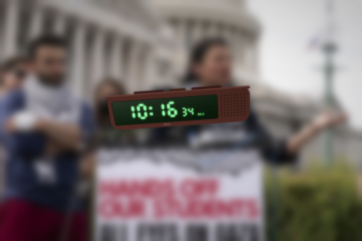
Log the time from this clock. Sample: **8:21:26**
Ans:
**10:16:34**
